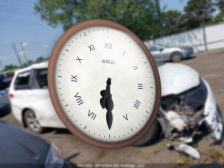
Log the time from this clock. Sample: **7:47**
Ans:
**6:30**
